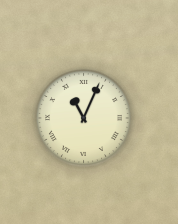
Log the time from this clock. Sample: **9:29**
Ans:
**11:04**
